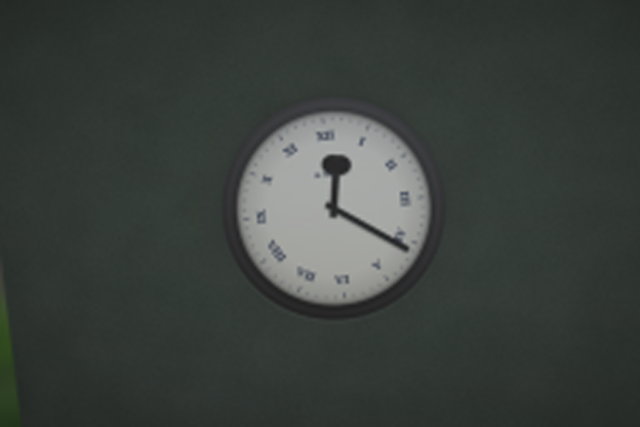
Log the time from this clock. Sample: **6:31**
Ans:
**12:21**
